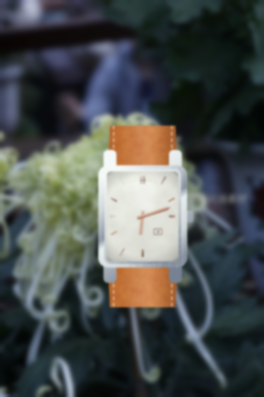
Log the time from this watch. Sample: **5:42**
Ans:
**6:12**
